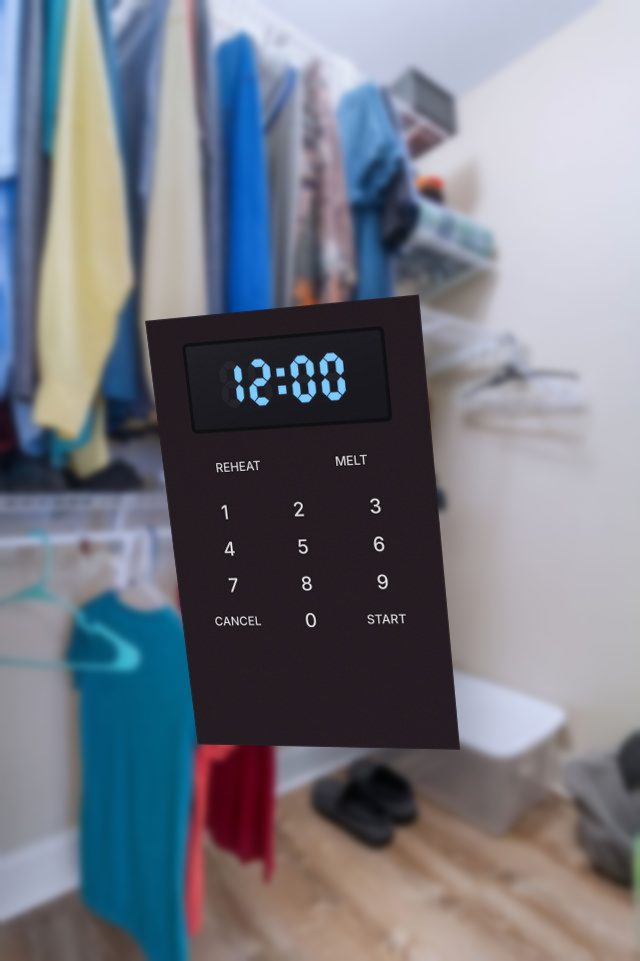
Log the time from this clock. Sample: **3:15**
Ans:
**12:00**
